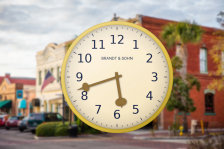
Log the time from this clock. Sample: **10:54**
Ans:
**5:42**
